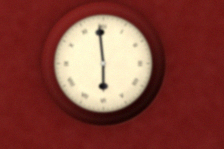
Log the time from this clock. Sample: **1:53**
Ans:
**5:59**
